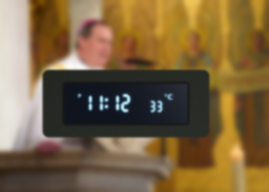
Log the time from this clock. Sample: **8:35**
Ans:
**11:12**
